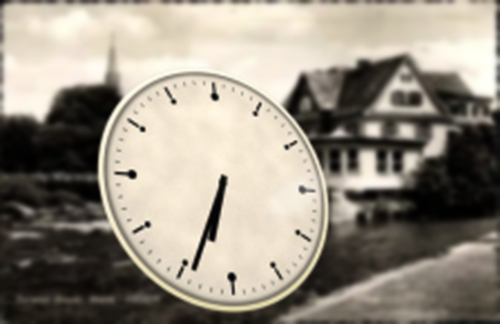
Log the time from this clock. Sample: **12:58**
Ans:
**6:34**
